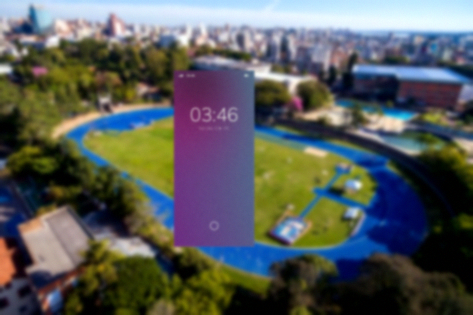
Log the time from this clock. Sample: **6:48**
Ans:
**3:46**
